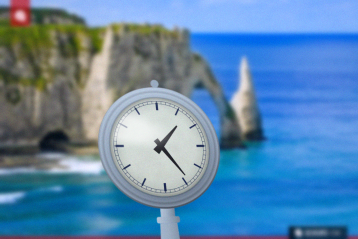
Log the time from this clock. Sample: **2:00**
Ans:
**1:24**
